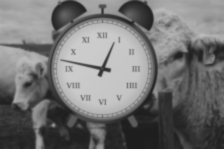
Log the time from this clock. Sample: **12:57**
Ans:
**12:47**
